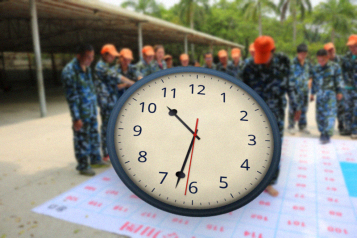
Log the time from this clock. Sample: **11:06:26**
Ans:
**10:32:31**
